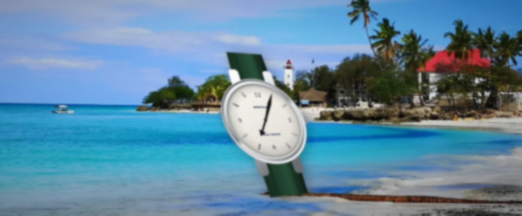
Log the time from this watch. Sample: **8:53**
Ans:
**7:05**
